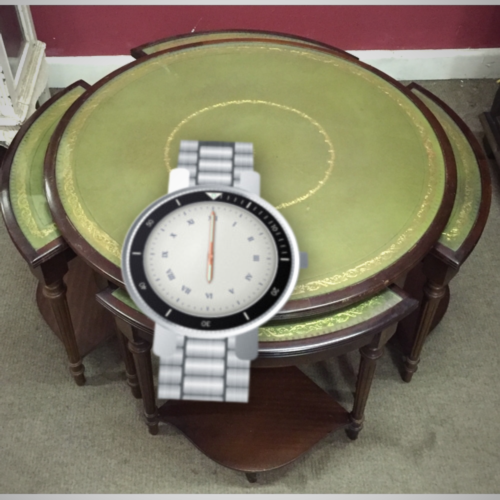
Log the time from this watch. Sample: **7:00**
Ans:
**6:00**
